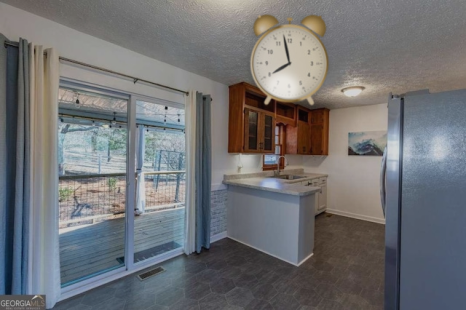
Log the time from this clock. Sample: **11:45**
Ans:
**7:58**
